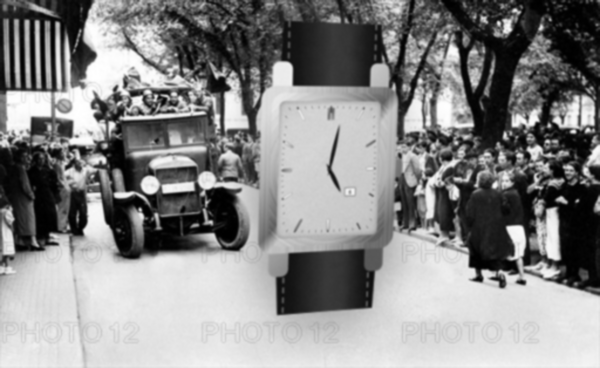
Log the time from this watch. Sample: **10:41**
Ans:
**5:02**
